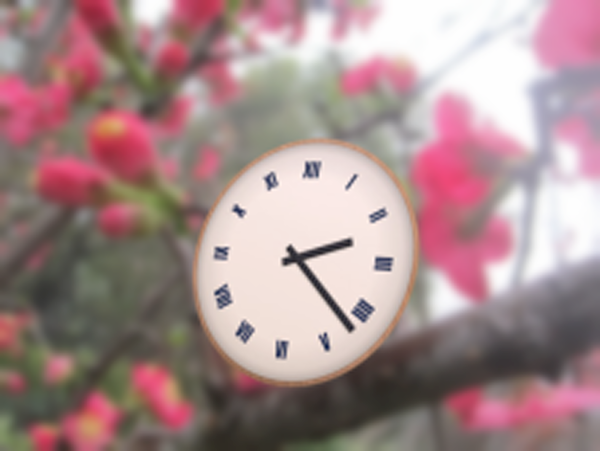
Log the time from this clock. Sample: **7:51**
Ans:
**2:22**
